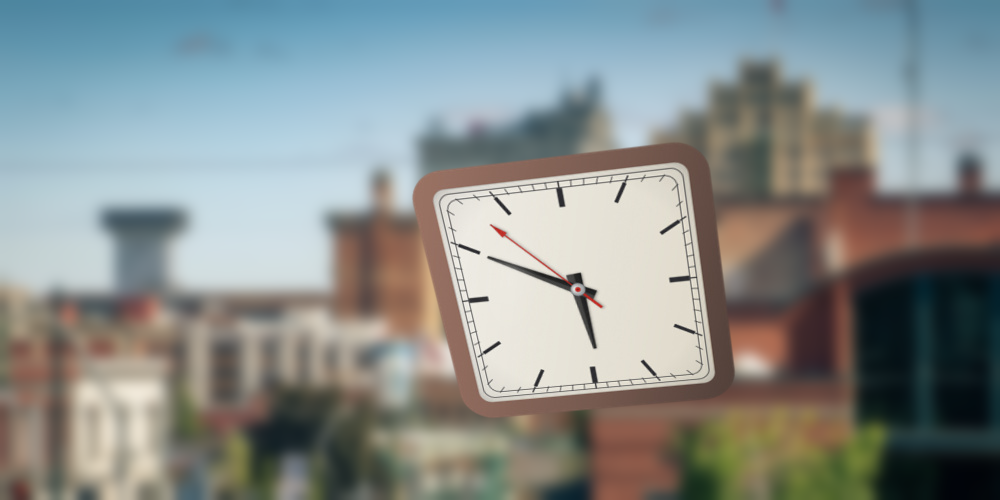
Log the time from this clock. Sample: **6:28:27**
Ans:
**5:49:53**
